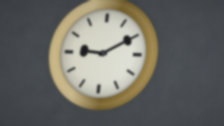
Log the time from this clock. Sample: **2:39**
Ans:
**9:10**
